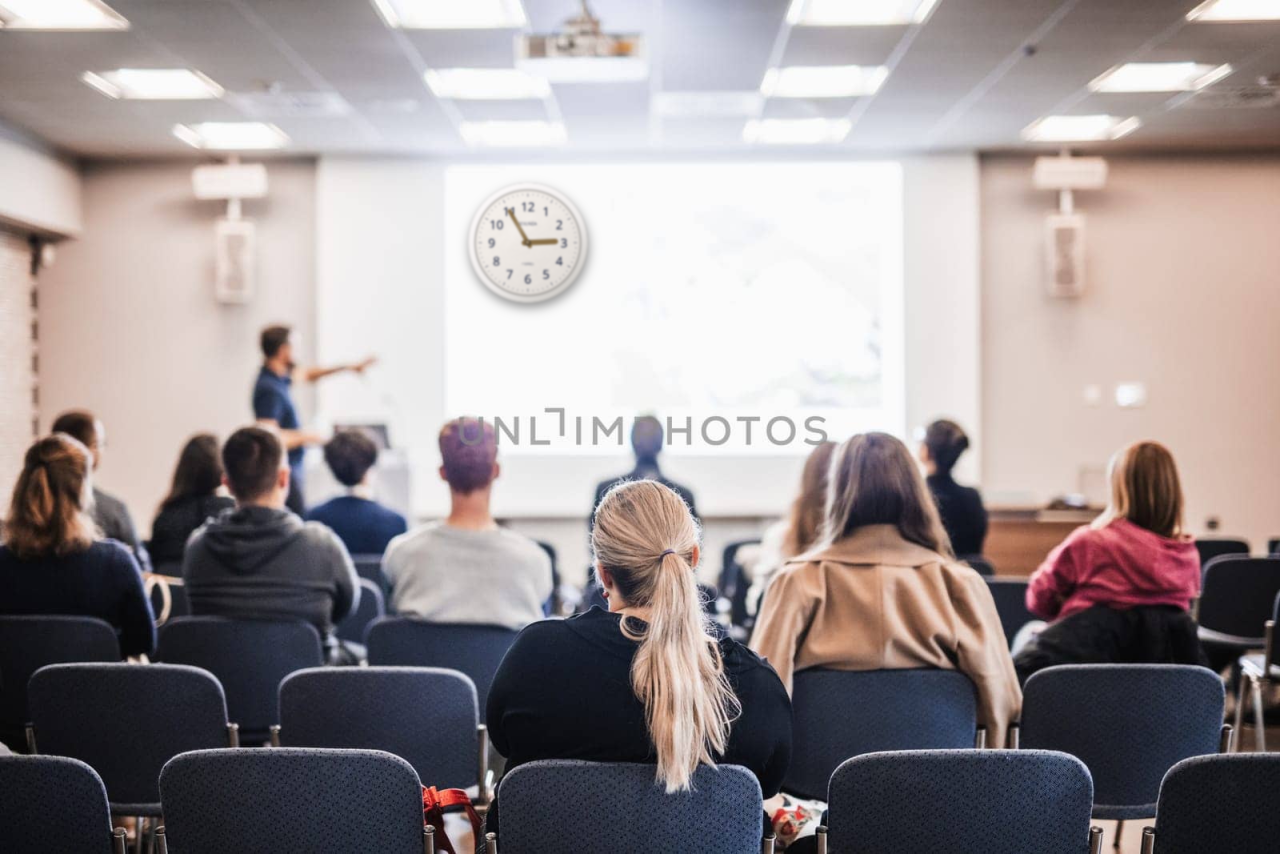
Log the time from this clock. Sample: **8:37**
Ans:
**2:55**
